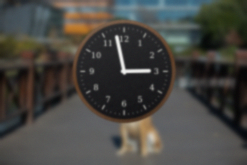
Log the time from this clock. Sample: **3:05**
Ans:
**2:58**
